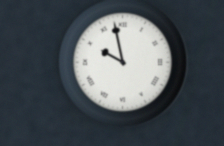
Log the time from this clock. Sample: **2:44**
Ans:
**9:58**
